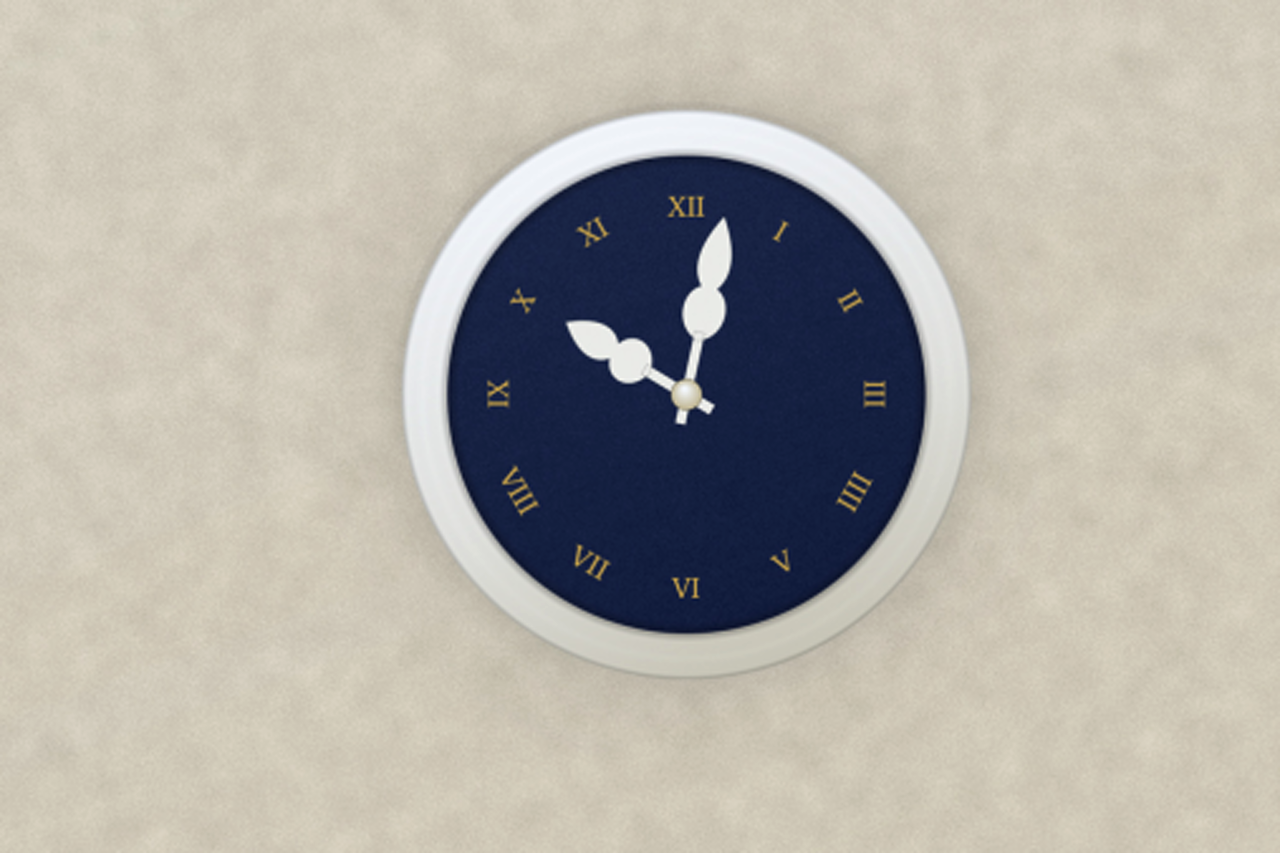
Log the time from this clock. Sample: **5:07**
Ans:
**10:02**
